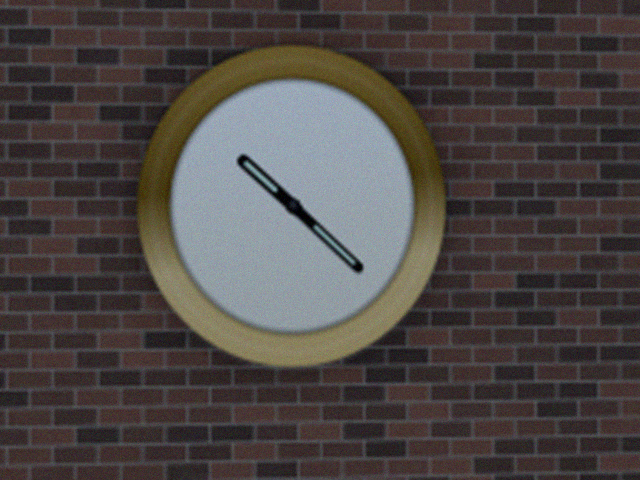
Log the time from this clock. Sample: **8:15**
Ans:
**10:22**
